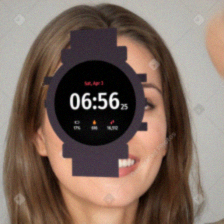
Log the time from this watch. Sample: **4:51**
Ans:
**6:56**
